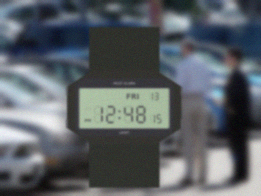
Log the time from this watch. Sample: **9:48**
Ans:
**12:48**
